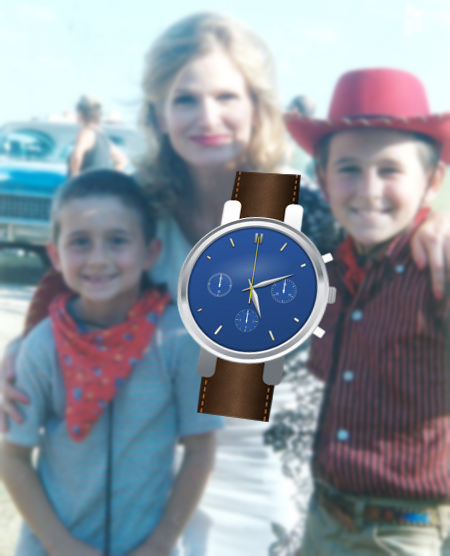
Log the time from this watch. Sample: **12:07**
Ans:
**5:11**
